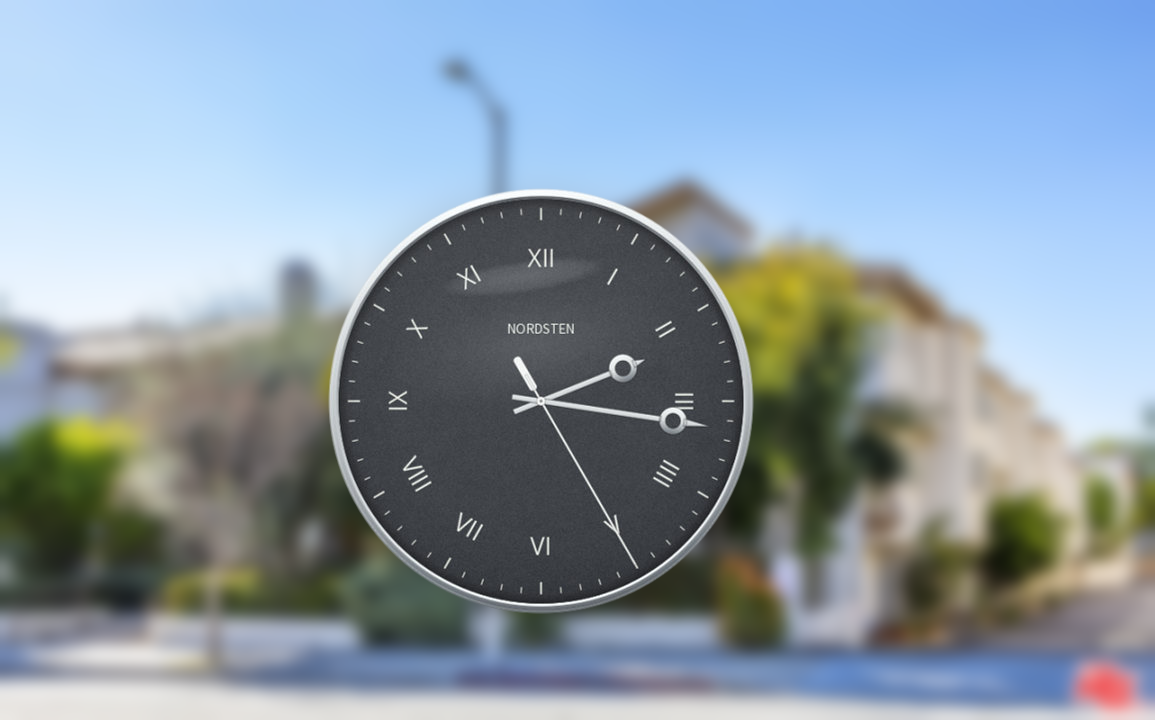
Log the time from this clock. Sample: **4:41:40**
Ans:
**2:16:25**
